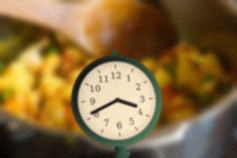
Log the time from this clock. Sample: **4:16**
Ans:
**3:41**
